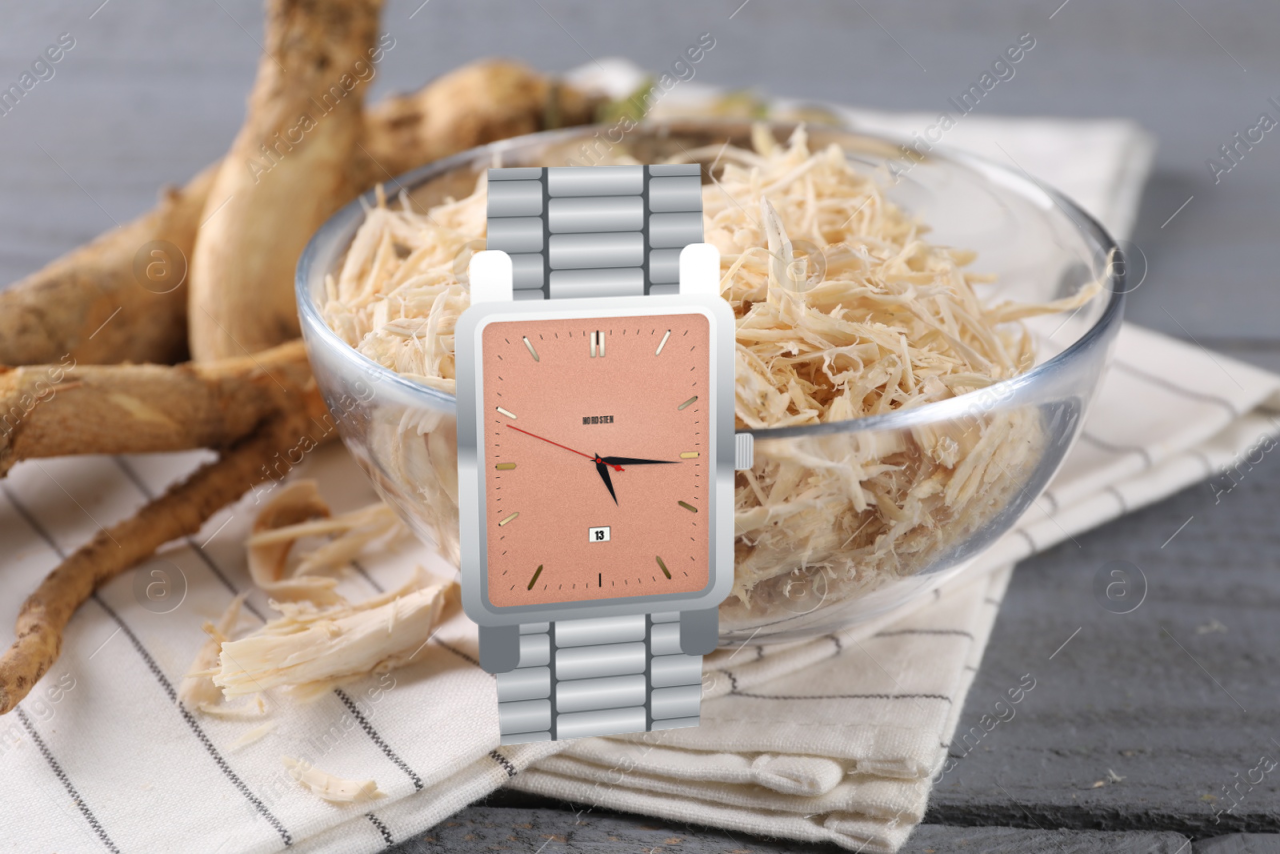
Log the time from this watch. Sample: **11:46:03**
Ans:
**5:15:49**
